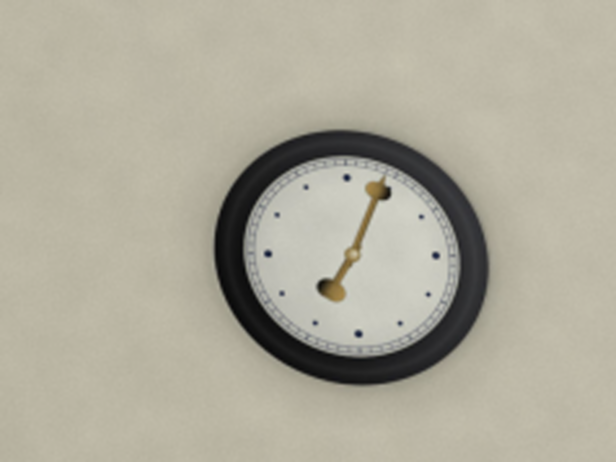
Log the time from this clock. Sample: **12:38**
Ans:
**7:04**
